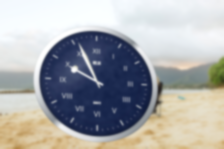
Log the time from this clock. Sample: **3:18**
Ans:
**9:56**
